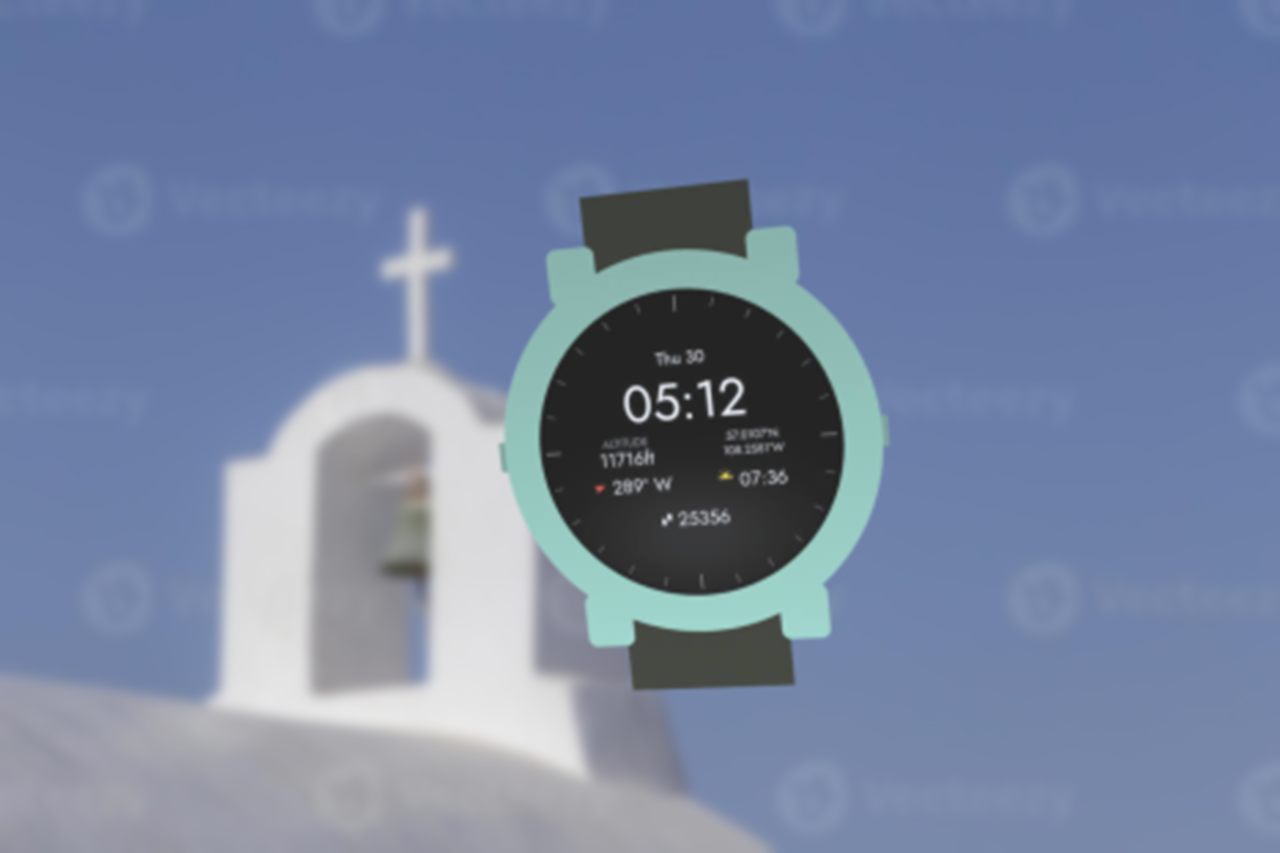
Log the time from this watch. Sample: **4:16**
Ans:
**5:12**
